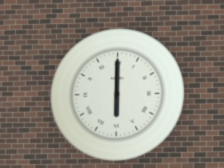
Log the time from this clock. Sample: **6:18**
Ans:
**6:00**
